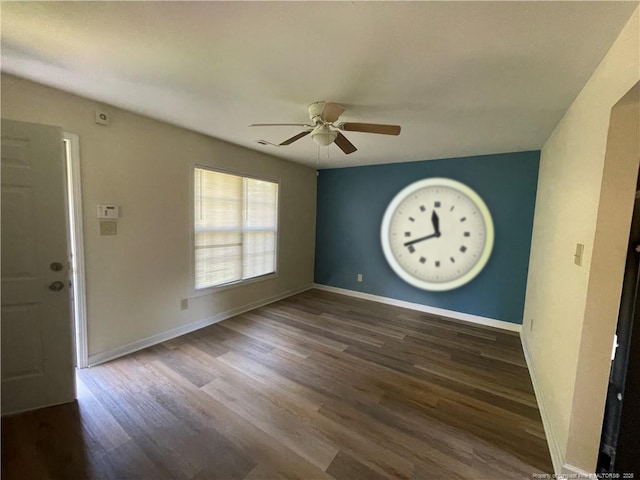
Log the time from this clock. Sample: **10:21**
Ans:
**11:42**
